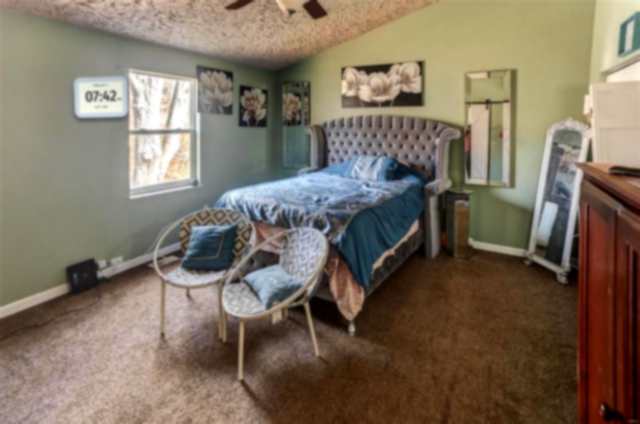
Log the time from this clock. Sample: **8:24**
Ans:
**7:42**
